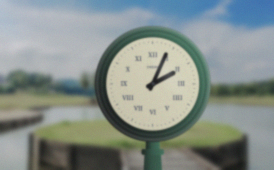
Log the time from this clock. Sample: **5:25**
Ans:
**2:04**
